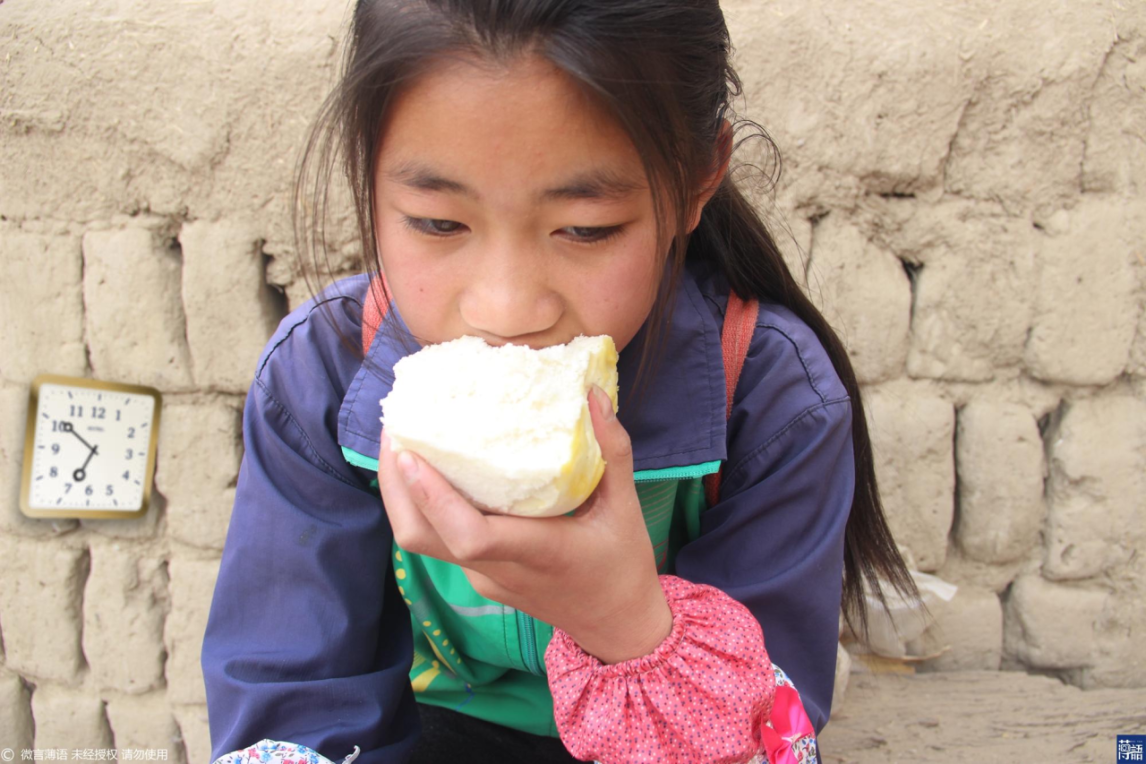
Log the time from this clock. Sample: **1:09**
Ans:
**6:51**
